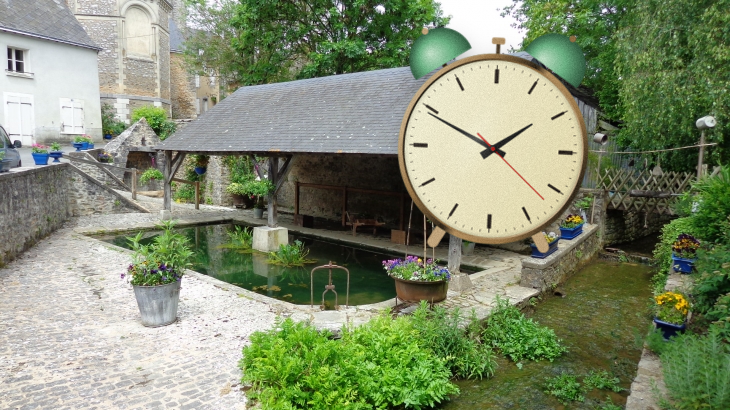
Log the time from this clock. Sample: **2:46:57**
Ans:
**1:49:22**
